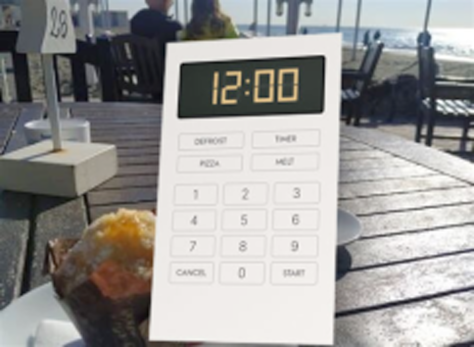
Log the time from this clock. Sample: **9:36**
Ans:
**12:00**
